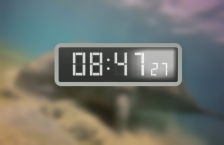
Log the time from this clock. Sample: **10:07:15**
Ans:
**8:47:27**
